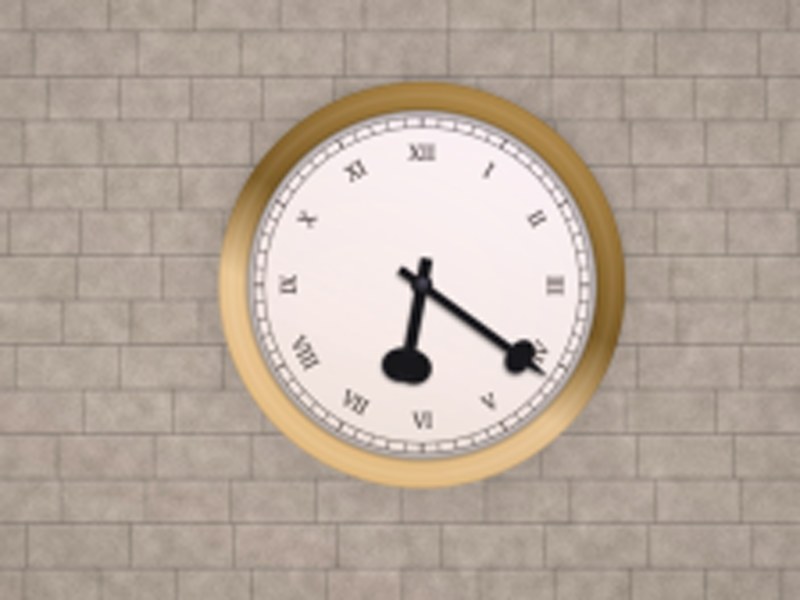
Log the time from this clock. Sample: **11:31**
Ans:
**6:21**
